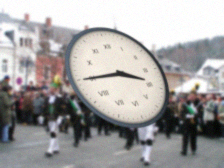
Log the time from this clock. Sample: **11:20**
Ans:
**3:45**
